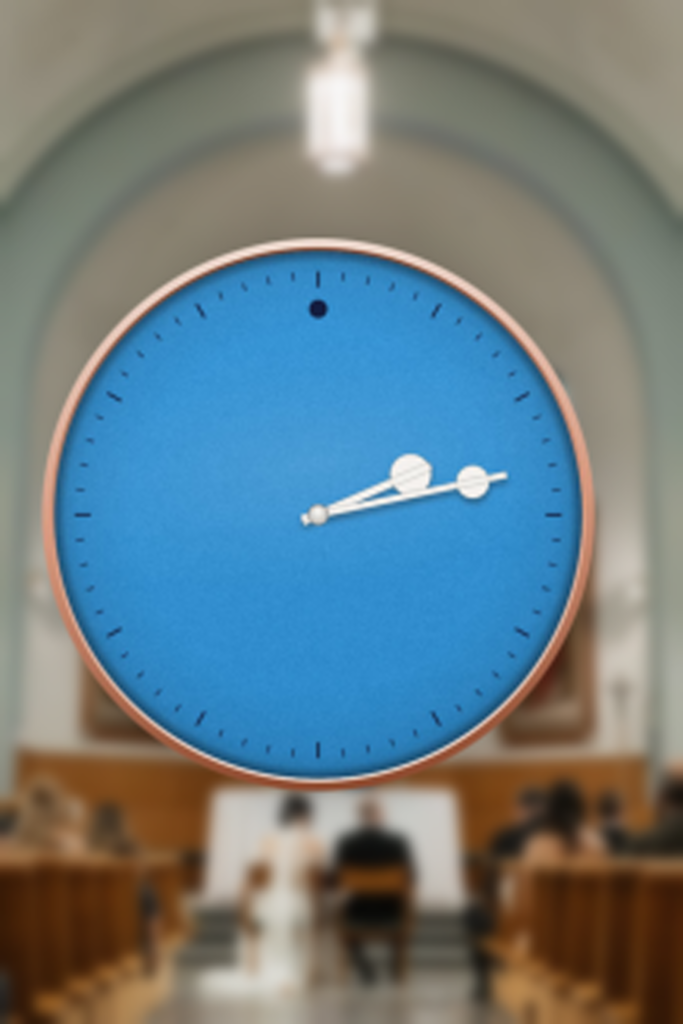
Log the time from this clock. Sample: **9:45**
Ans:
**2:13**
